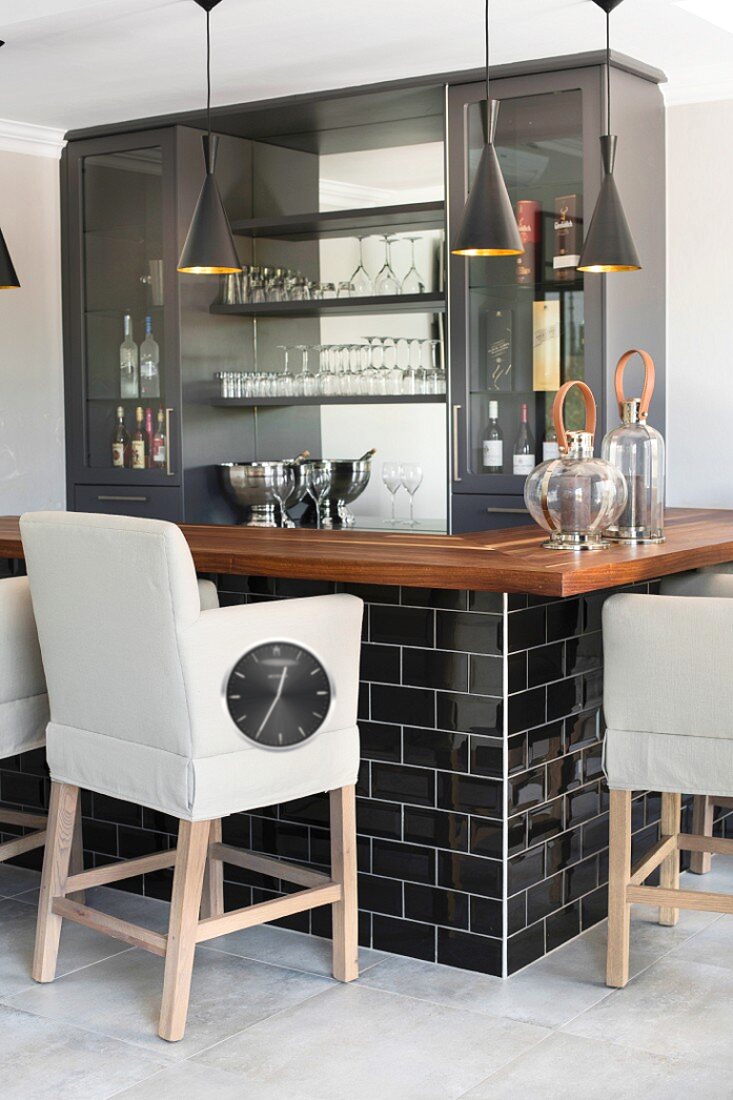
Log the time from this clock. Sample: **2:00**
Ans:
**12:35**
